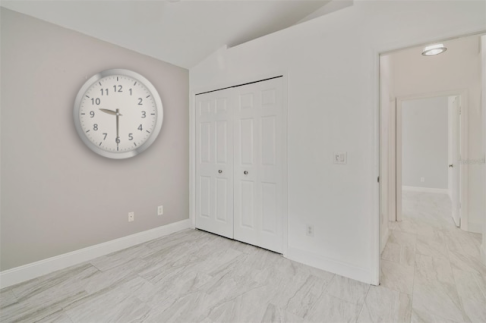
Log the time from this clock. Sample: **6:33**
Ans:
**9:30**
